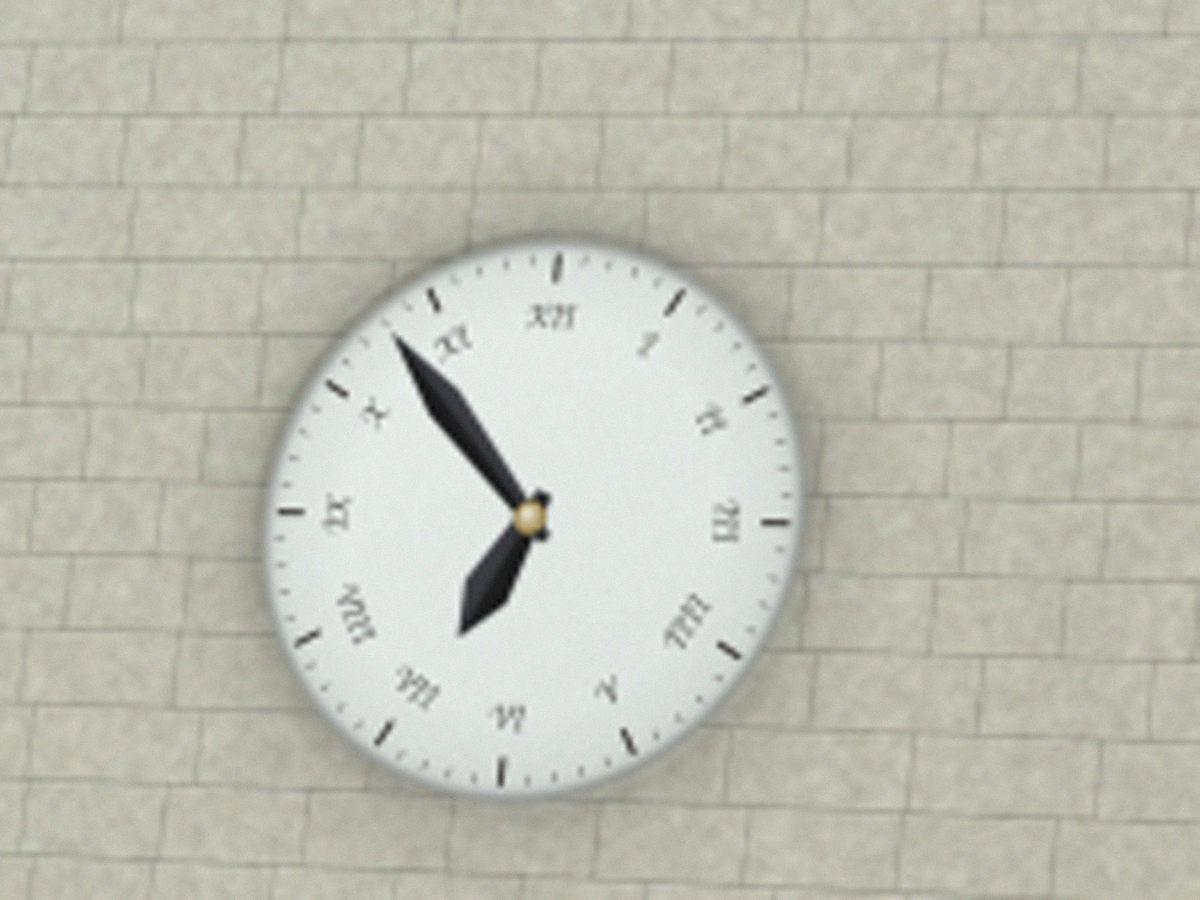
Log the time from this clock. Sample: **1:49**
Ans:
**6:53**
